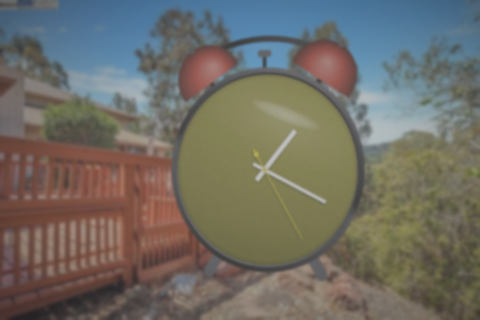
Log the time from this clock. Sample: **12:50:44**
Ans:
**1:19:25**
